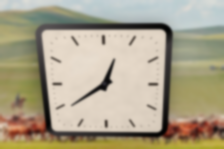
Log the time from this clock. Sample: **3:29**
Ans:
**12:39**
